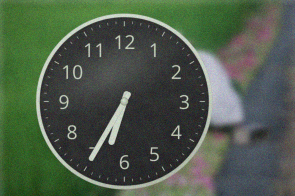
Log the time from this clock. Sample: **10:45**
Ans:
**6:35**
